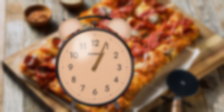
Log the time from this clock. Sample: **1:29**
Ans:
**1:04**
